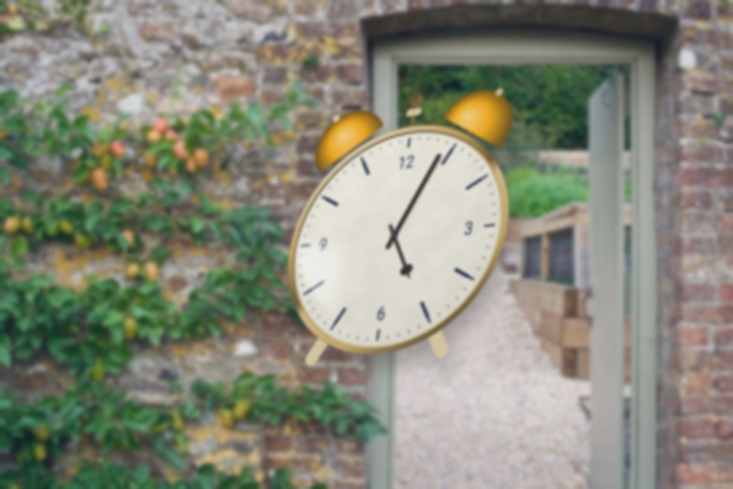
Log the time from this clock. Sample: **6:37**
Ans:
**5:04**
